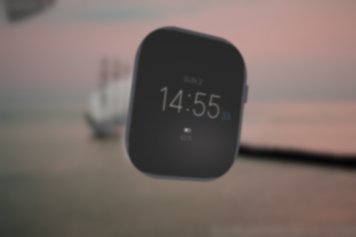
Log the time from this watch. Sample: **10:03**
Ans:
**14:55**
